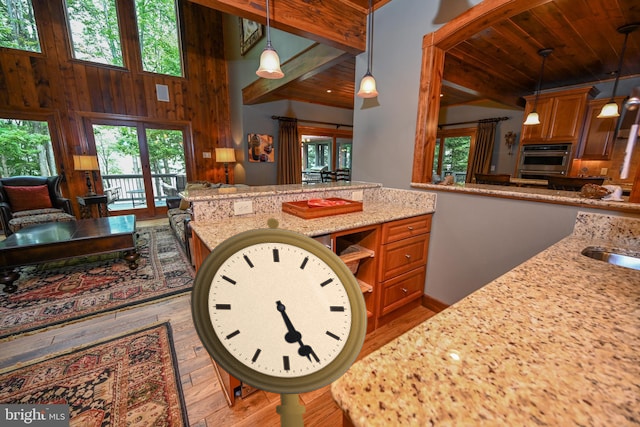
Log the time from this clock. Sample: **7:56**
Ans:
**5:26**
